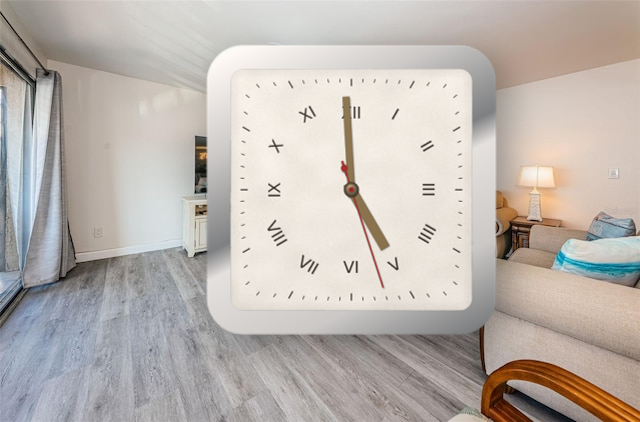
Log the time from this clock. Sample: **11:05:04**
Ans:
**4:59:27**
